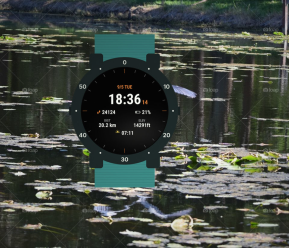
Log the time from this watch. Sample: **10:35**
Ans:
**18:36**
